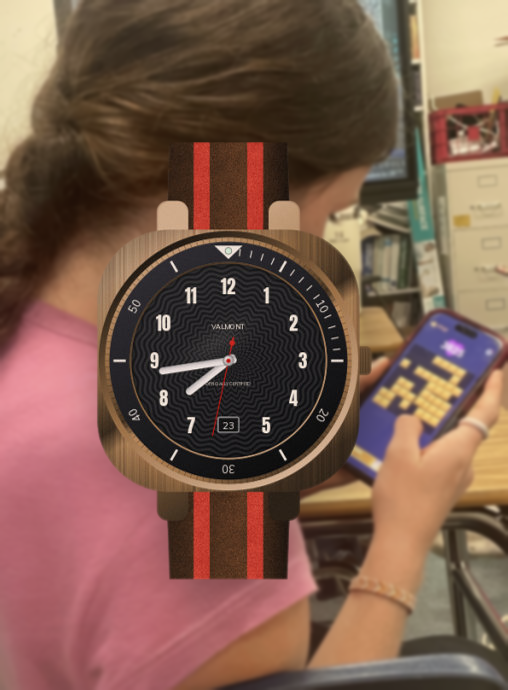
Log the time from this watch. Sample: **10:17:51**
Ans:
**7:43:32**
